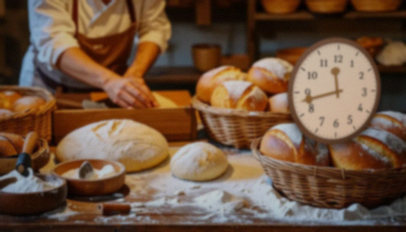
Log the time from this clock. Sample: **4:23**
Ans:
**11:43**
